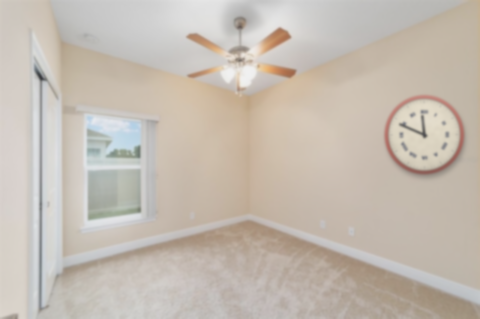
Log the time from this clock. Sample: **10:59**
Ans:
**11:49**
